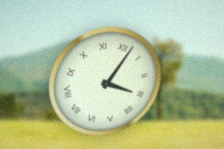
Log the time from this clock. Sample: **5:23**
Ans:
**3:02**
